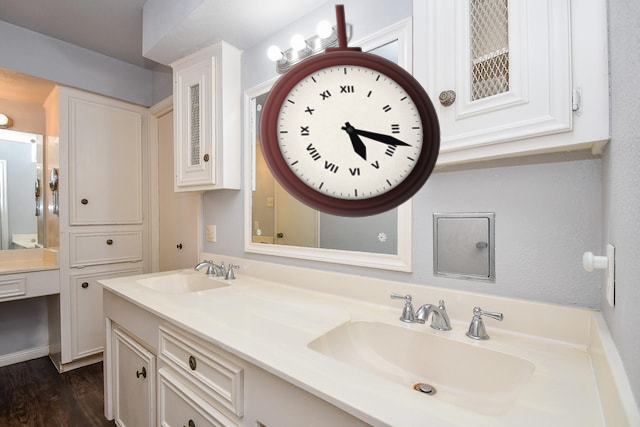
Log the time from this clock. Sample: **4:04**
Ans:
**5:18**
